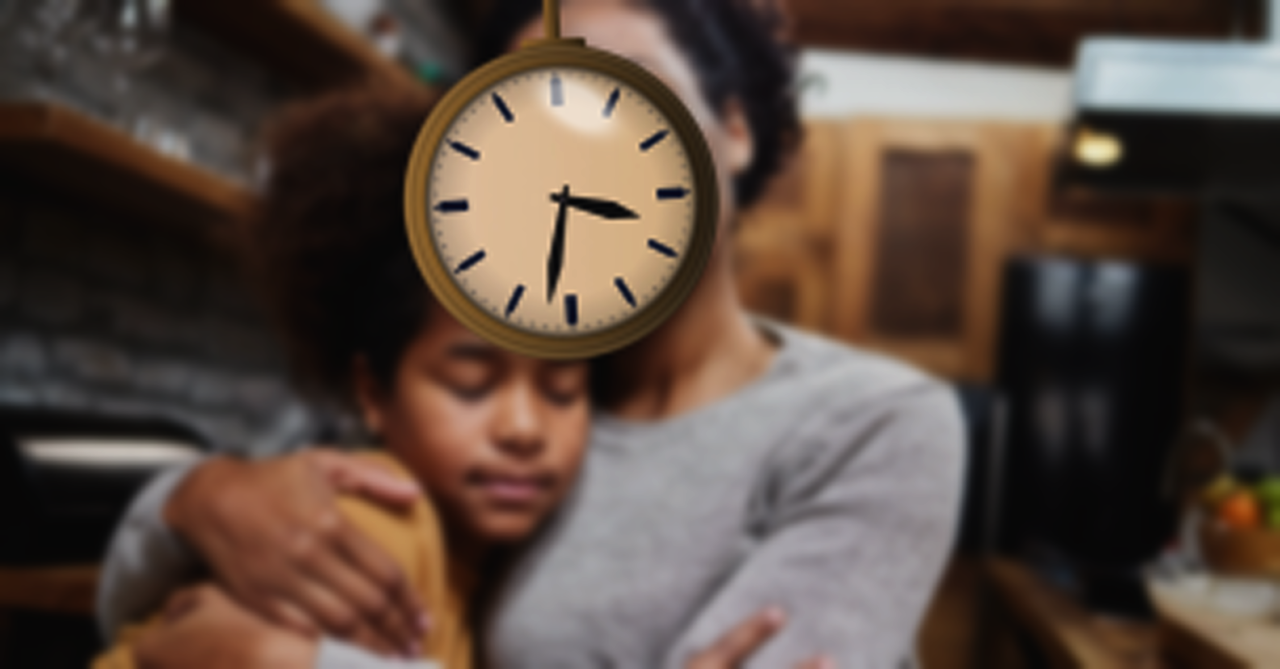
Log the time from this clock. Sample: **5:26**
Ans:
**3:32**
